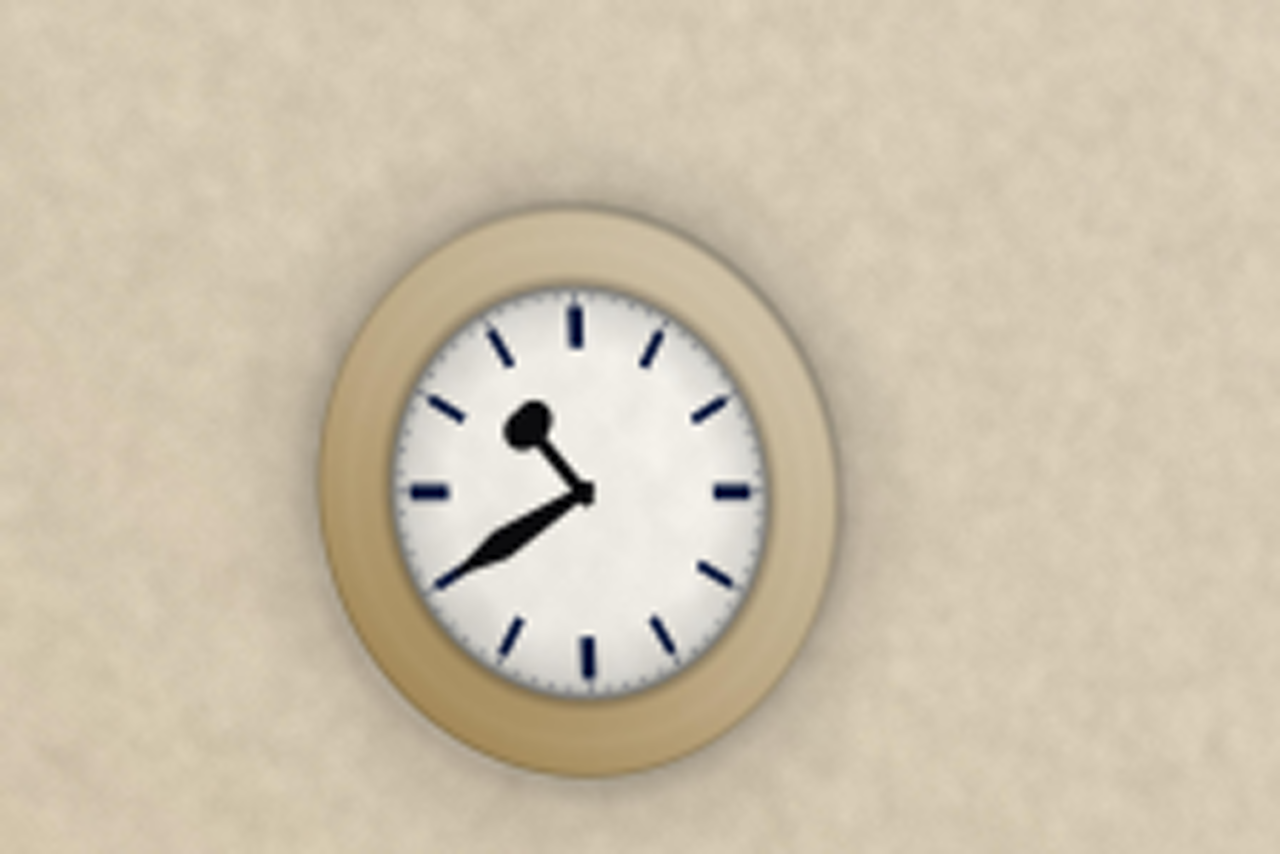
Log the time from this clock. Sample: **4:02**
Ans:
**10:40**
